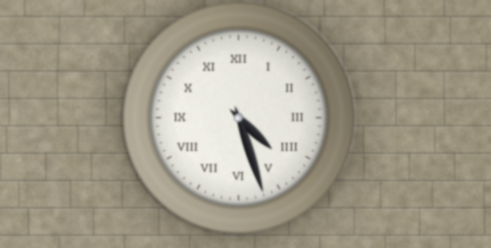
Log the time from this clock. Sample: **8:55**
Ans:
**4:27**
